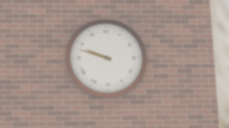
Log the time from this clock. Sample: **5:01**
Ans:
**9:48**
